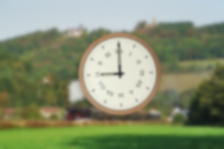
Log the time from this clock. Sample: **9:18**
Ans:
**9:00**
